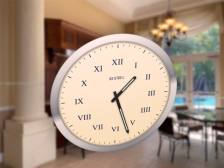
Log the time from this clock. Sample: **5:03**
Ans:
**1:27**
